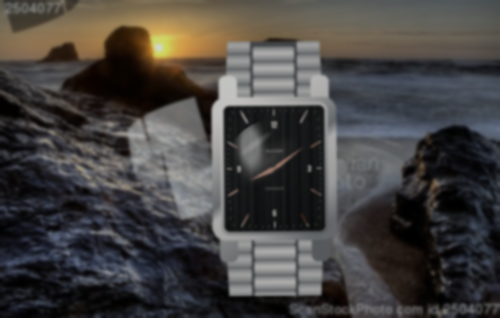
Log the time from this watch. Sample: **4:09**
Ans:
**8:09**
